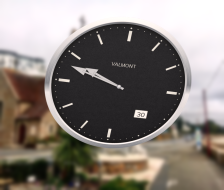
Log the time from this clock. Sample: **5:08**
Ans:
**9:48**
